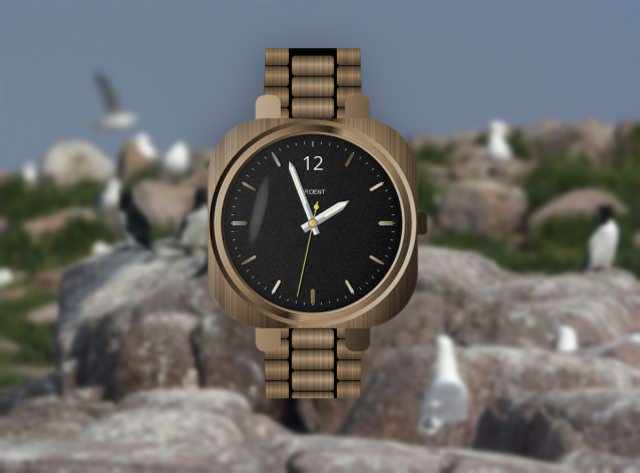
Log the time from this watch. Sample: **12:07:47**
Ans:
**1:56:32**
